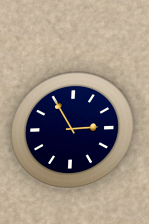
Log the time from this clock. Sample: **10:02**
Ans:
**2:55**
